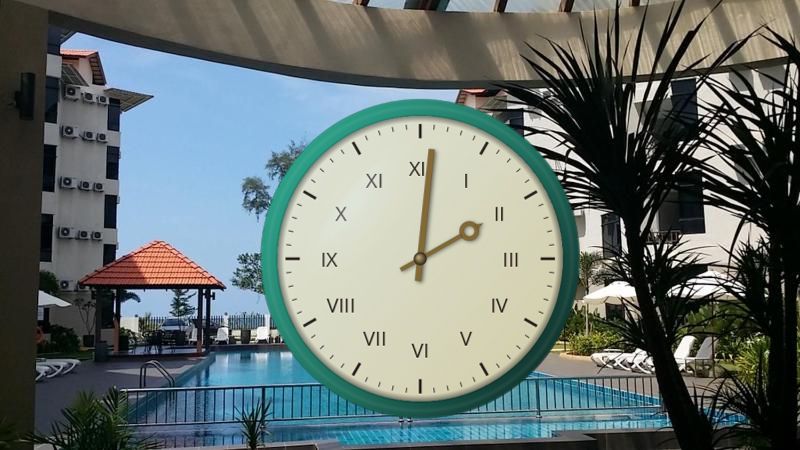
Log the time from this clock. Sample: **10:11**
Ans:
**2:01**
